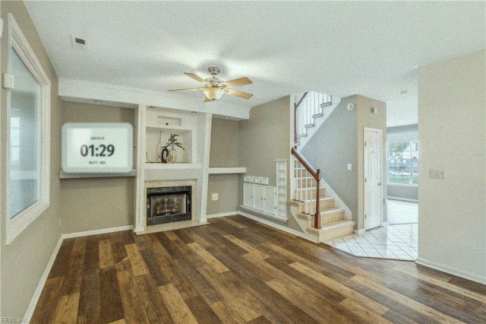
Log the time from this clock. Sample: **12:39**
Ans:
**1:29**
